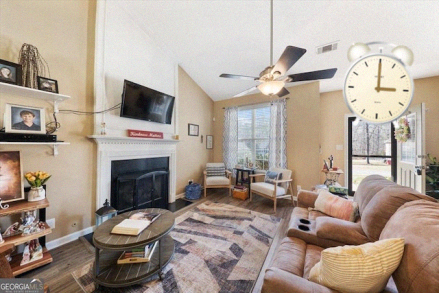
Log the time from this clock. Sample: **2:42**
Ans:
**3:00**
